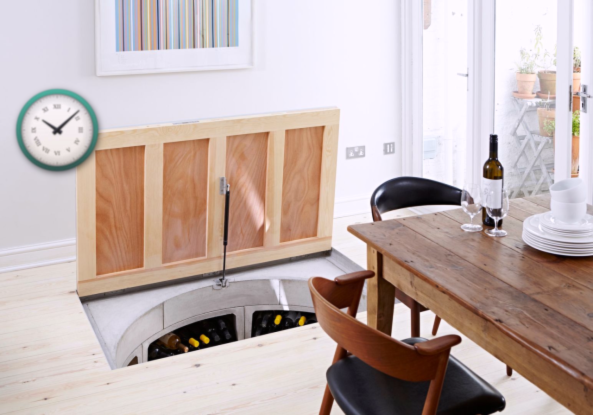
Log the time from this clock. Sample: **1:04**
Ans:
**10:08**
